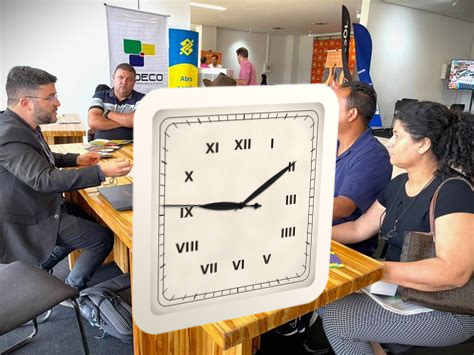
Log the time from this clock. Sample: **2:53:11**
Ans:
**9:09:46**
